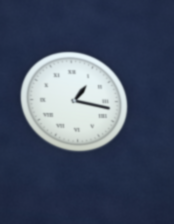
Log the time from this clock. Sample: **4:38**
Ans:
**1:17**
